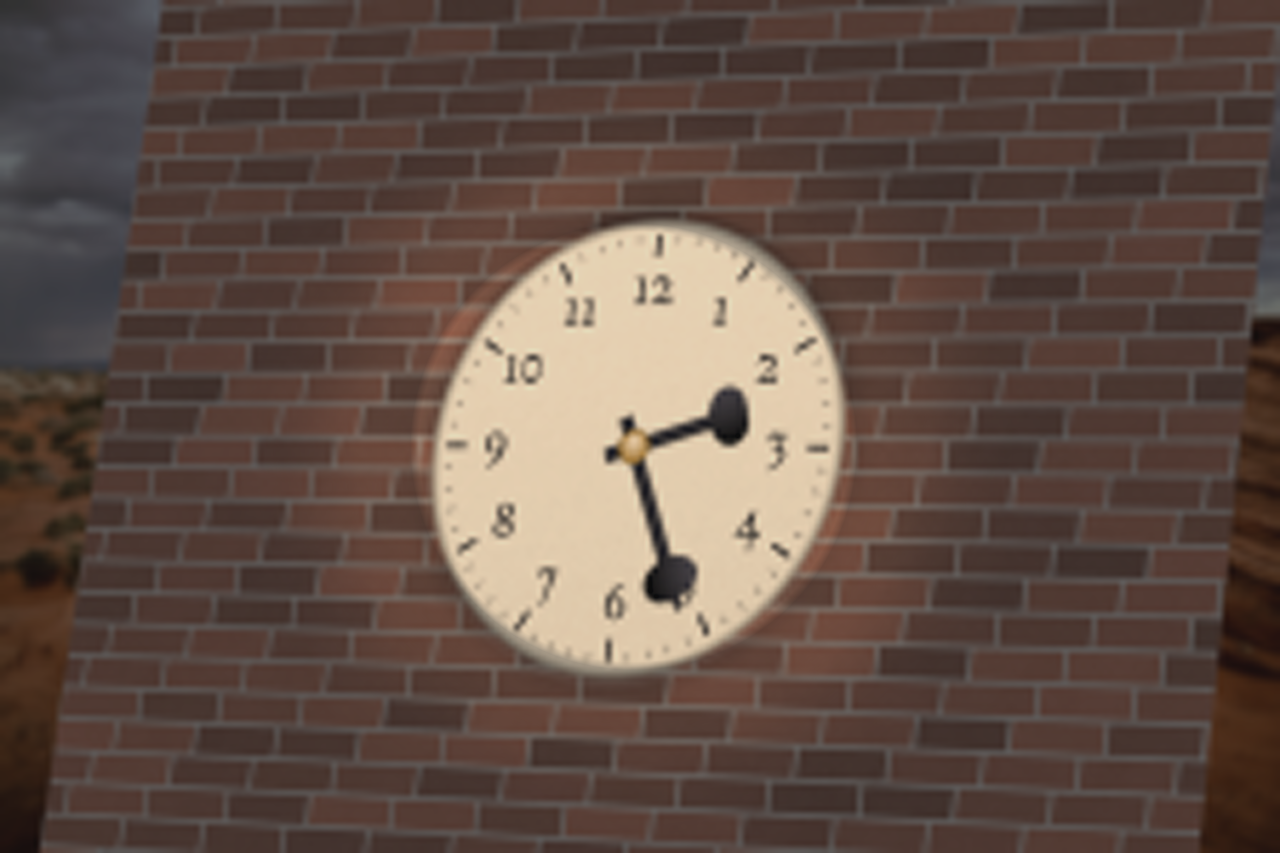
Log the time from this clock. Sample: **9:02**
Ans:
**2:26**
